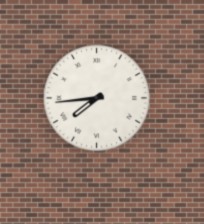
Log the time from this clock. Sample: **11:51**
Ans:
**7:44**
